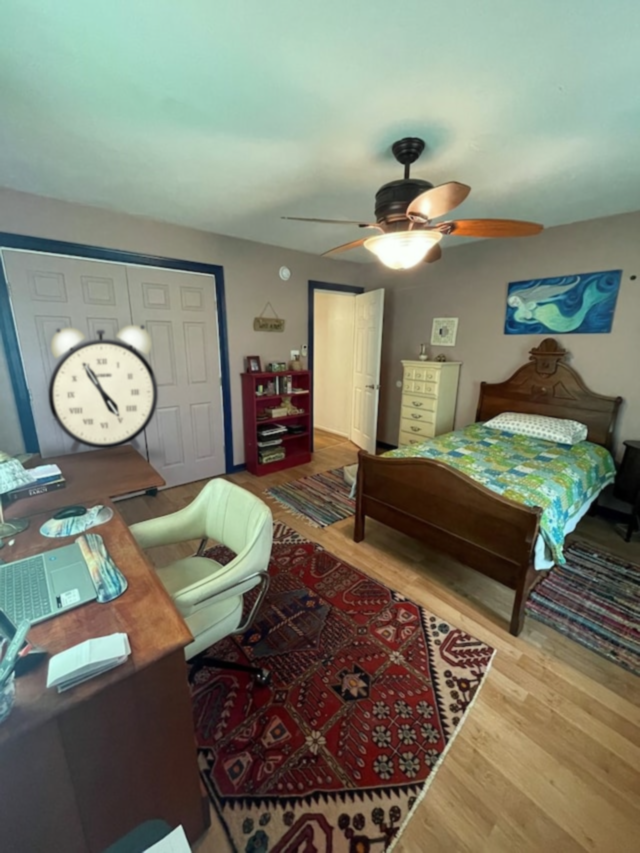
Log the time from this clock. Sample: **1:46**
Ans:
**4:55**
